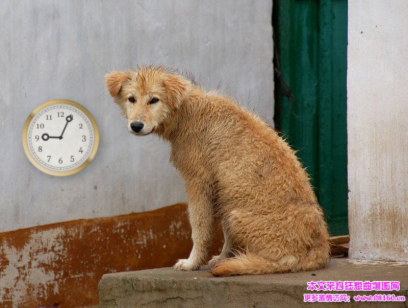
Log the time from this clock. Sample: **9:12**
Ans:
**9:04**
